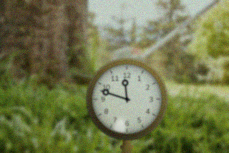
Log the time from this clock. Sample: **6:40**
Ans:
**11:48**
